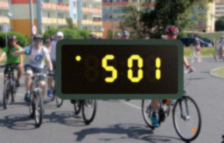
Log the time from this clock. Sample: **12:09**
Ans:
**5:01**
